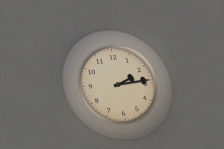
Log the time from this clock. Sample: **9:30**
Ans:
**2:14**
